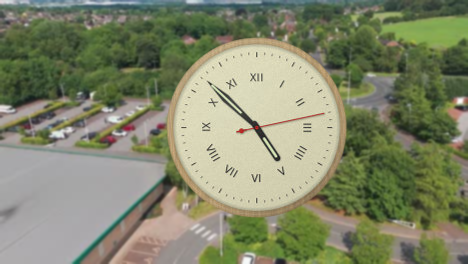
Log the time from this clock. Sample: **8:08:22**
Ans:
**4:52:13**
